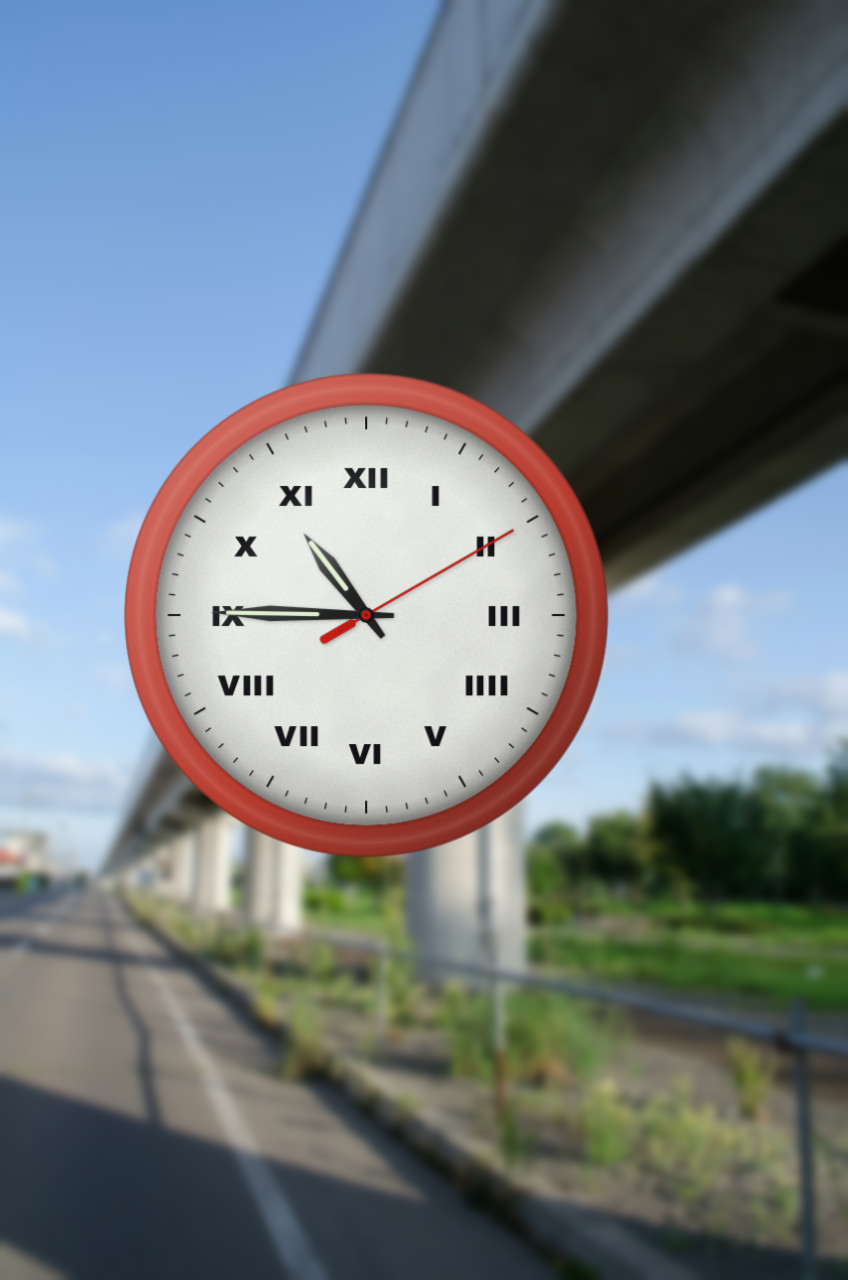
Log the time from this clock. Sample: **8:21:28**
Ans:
**10:45:10**
